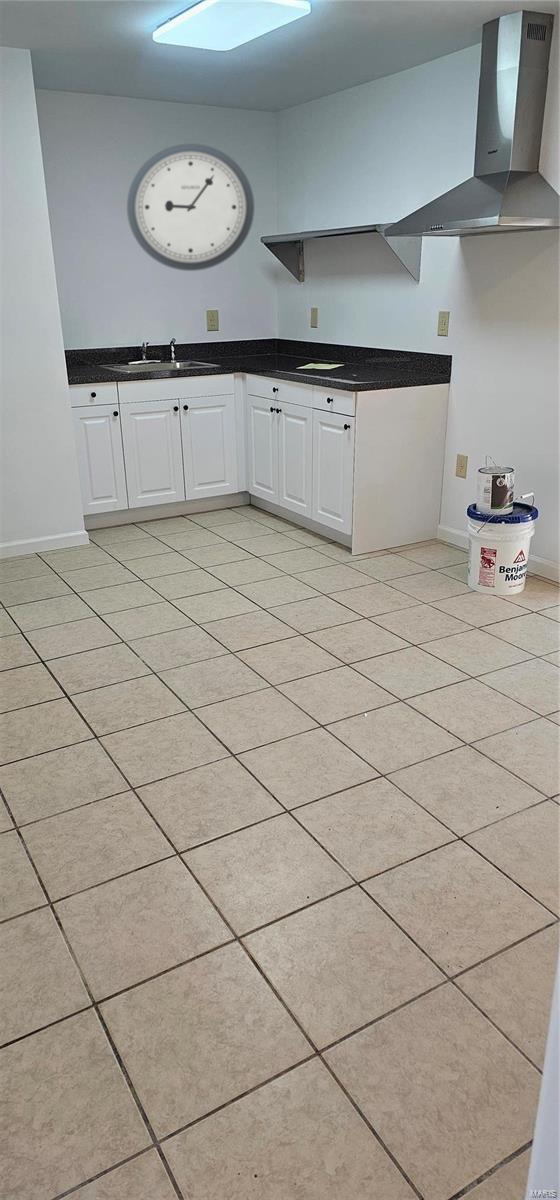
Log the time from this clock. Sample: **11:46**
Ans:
**9:06**
